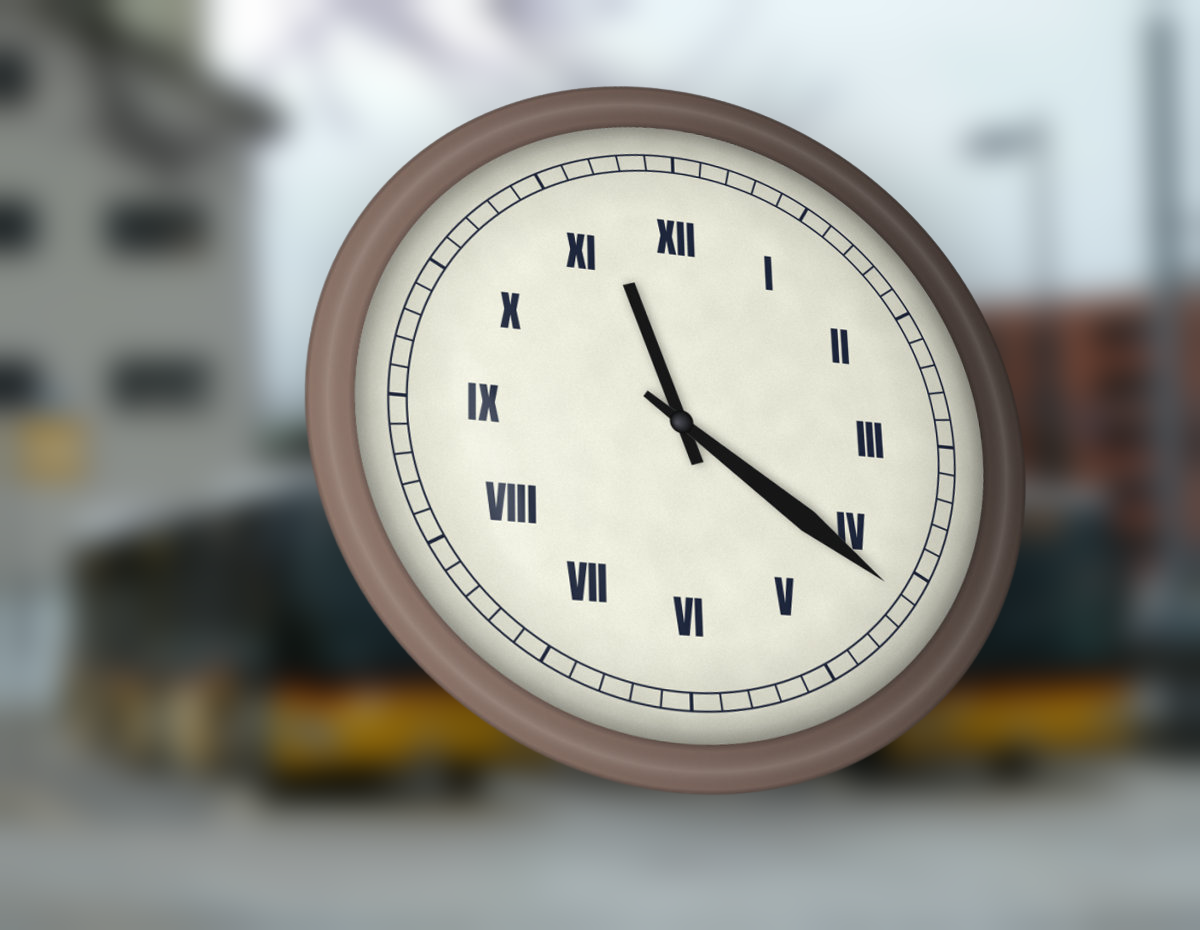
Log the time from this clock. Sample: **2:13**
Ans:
**11:21**
